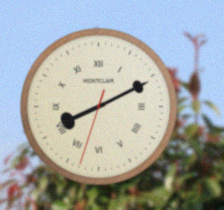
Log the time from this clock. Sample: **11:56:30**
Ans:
**8:10:33**
